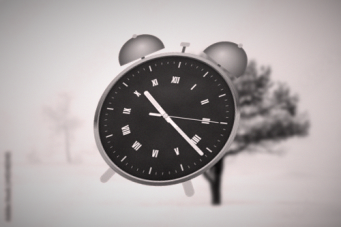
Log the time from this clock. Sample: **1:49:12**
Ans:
**10:21:15**
